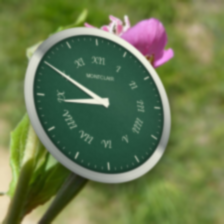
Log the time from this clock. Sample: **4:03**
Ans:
**8:50**
